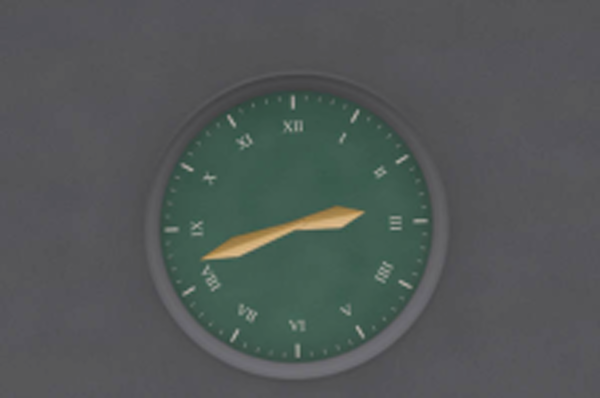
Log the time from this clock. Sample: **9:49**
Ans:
**2:42**
